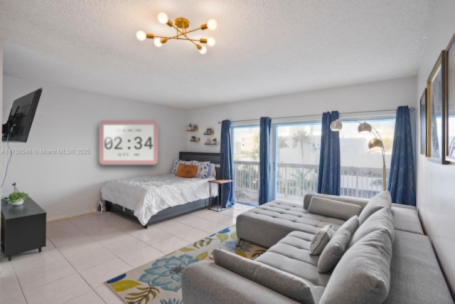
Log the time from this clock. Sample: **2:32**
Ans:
**2:34**
